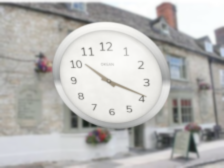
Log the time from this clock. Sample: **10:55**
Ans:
**10:19**
